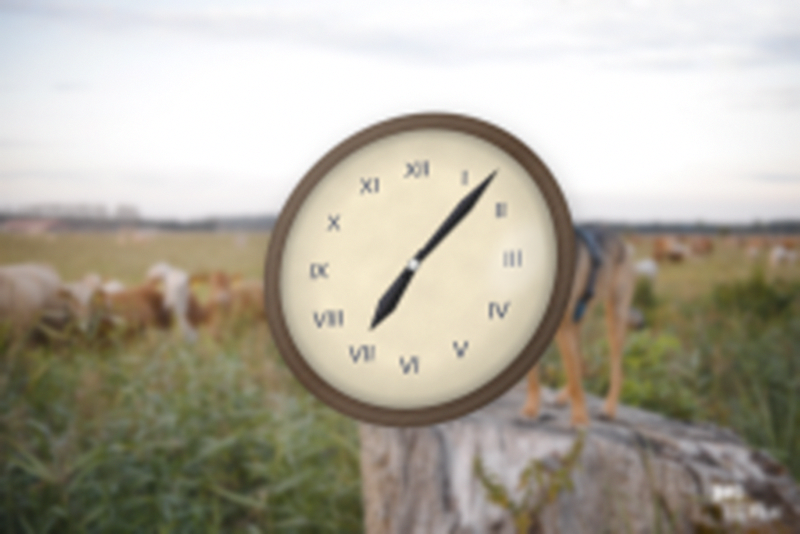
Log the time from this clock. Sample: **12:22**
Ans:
**7:07**
